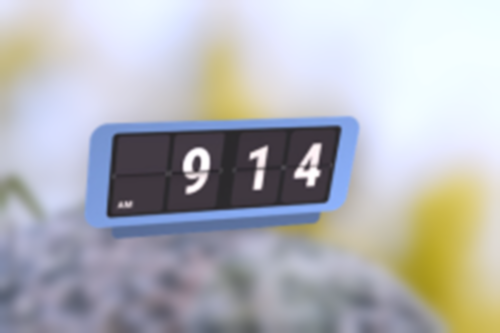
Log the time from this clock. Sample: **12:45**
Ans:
**9:14**
